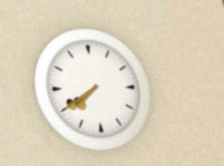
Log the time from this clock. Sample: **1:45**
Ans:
**7:40**
